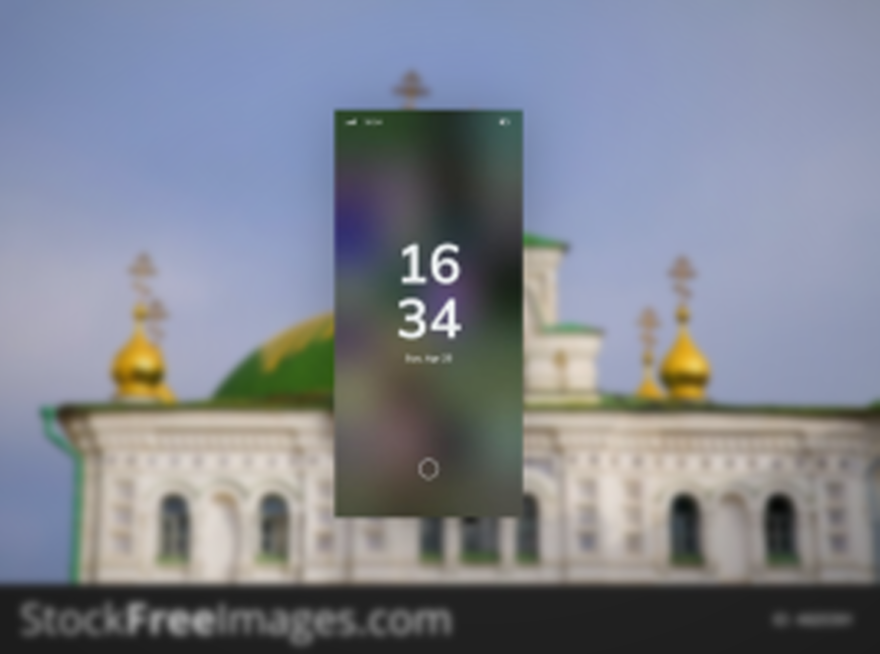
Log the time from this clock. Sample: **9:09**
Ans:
**16:34**
